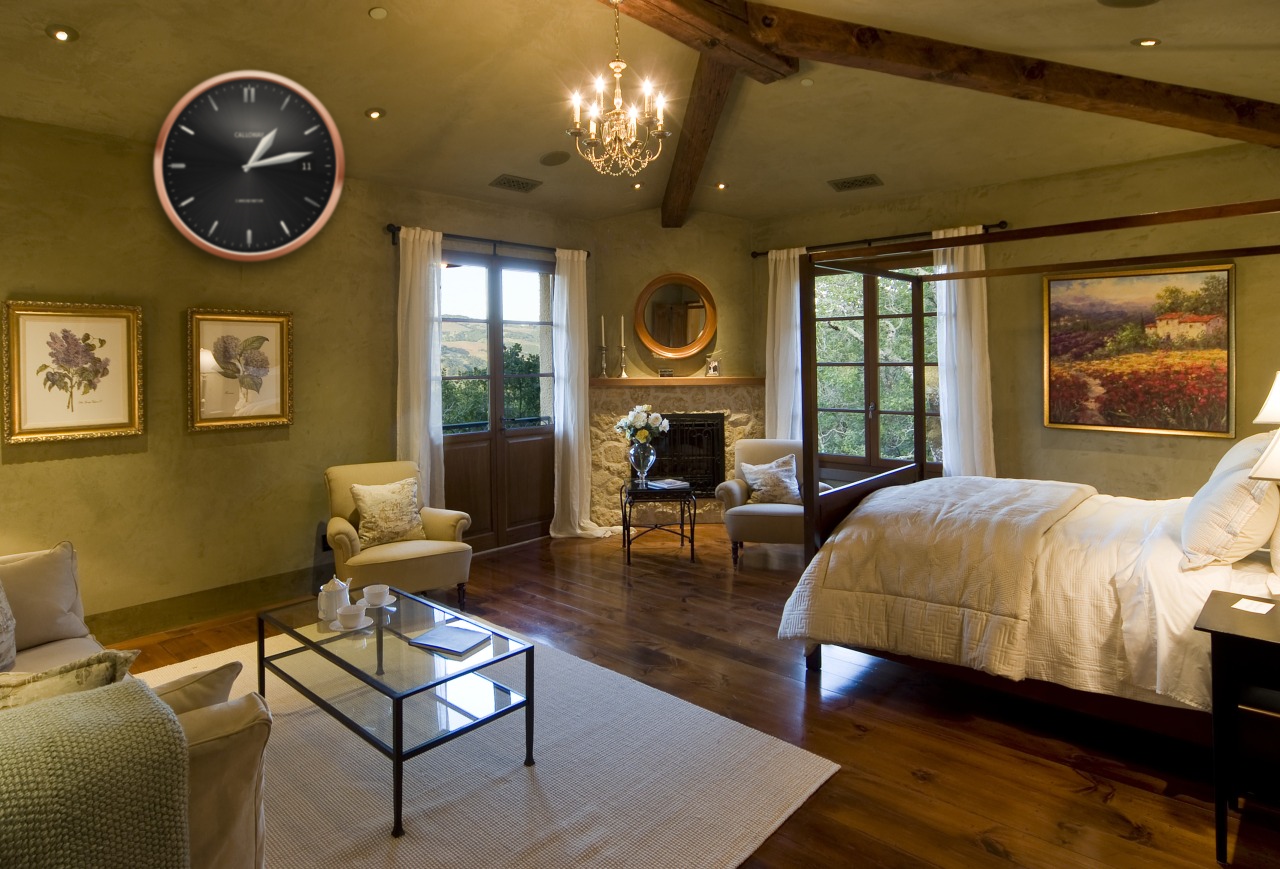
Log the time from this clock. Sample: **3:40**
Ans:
**1:13**
